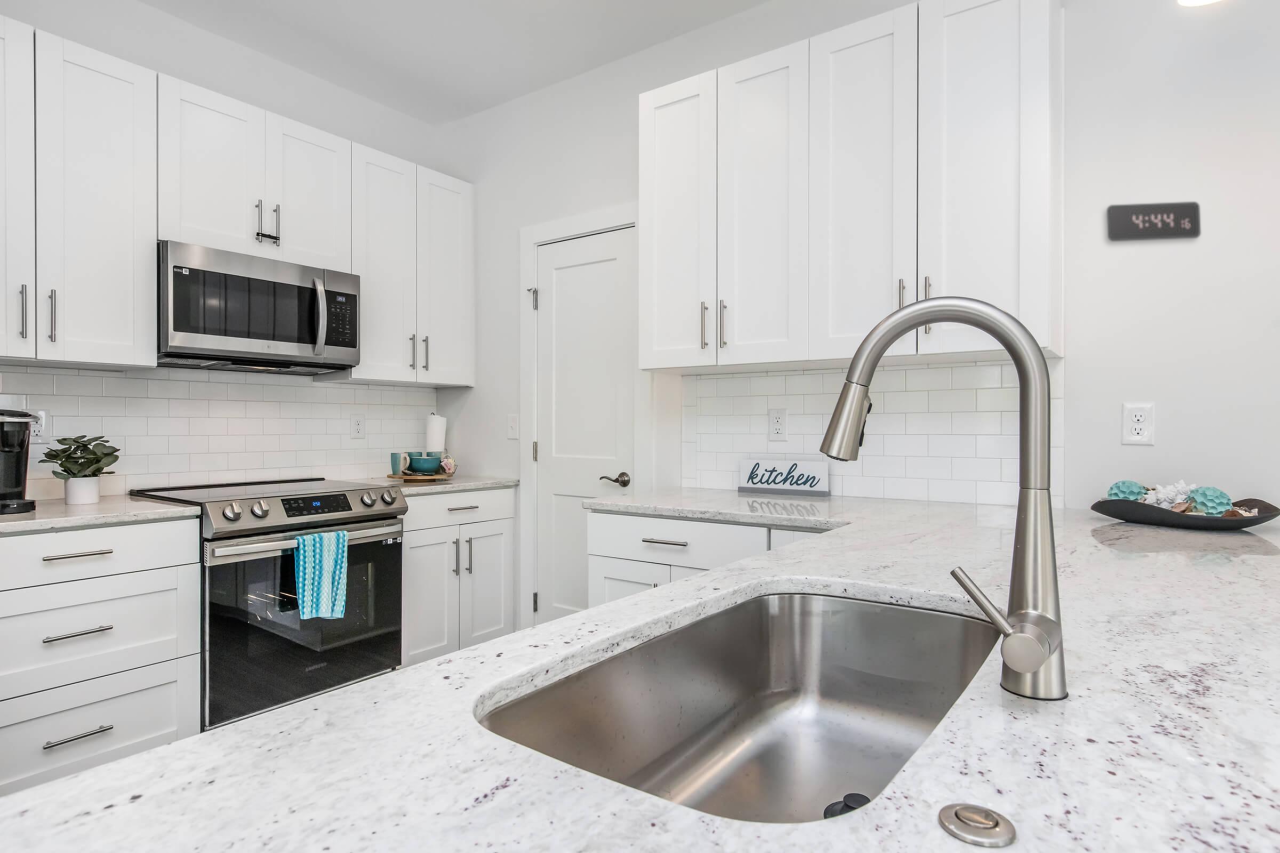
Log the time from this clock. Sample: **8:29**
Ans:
**4:44**
